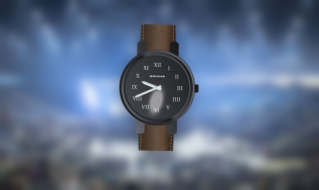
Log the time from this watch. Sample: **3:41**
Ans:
**9:41**
